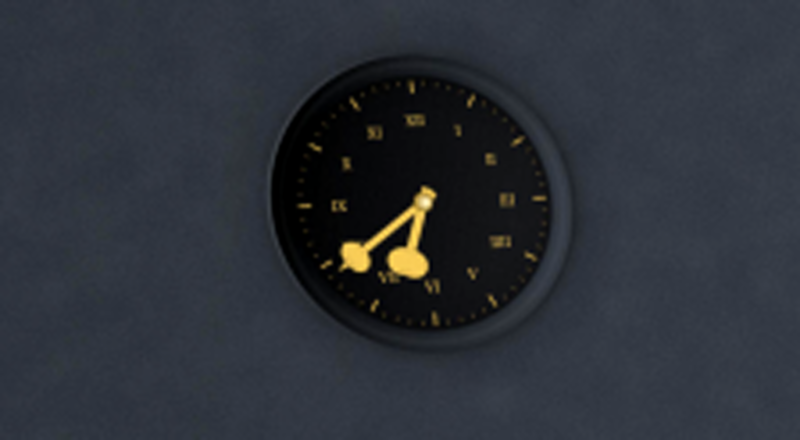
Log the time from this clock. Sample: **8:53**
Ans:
**6:39**
